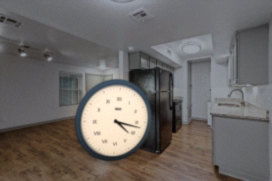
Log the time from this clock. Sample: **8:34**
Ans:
**4:17**
